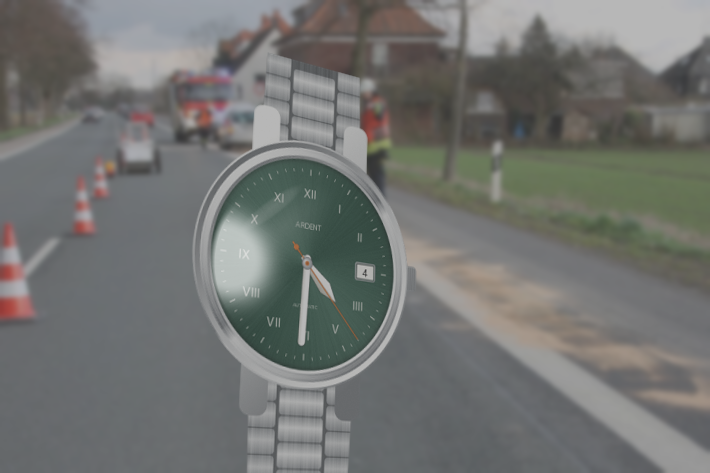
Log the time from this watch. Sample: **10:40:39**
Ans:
**4:30:23**
